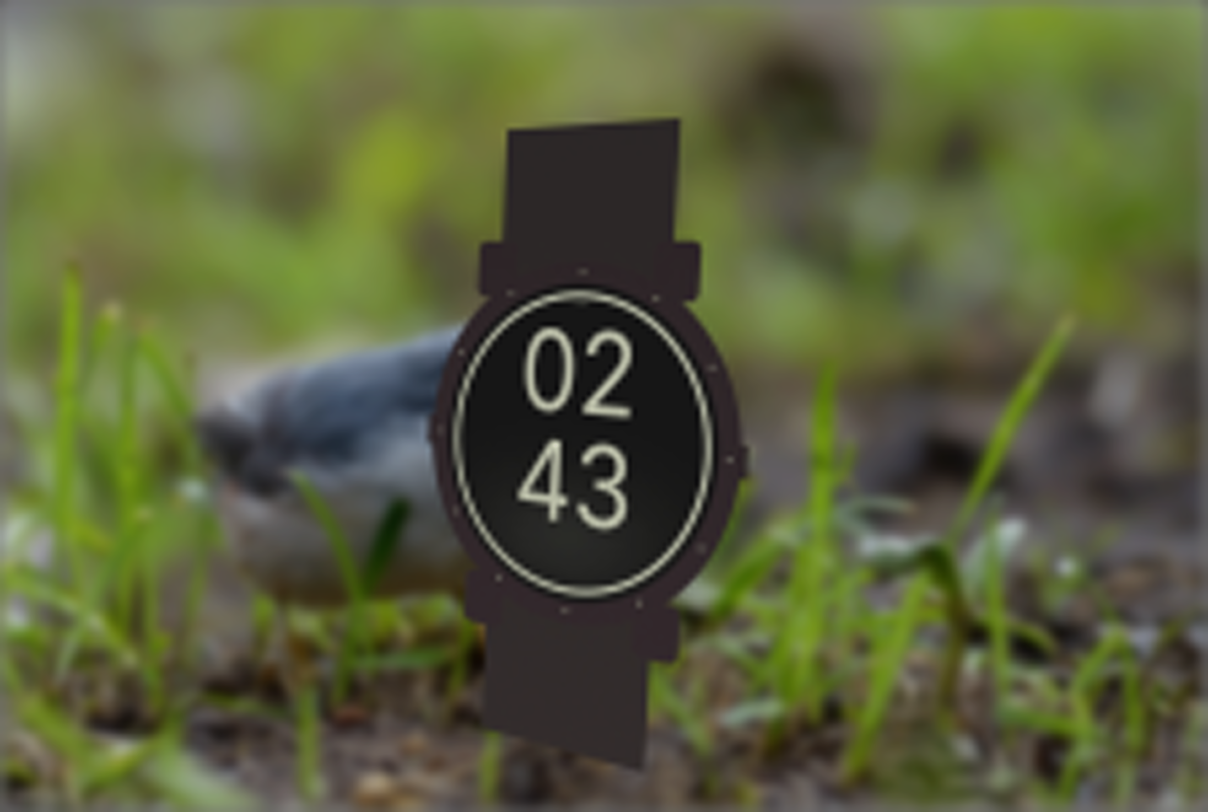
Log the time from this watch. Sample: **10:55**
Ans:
**2:43**
